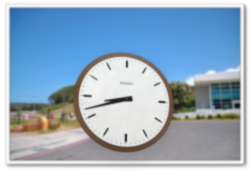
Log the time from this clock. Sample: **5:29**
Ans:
**8:42**
